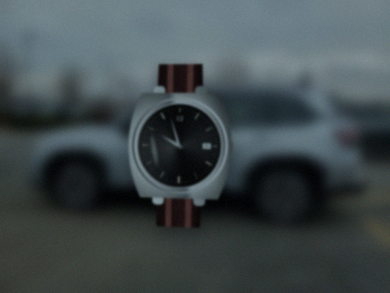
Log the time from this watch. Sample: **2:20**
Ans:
**9:57**
